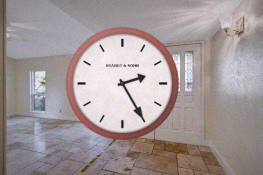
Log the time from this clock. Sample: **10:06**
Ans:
**2:25**
